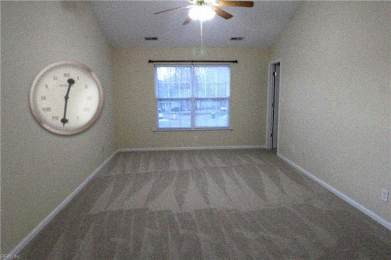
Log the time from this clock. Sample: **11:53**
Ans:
**12:31**
